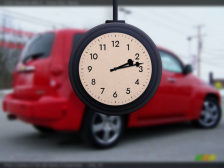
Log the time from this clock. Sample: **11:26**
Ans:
**2:13**
